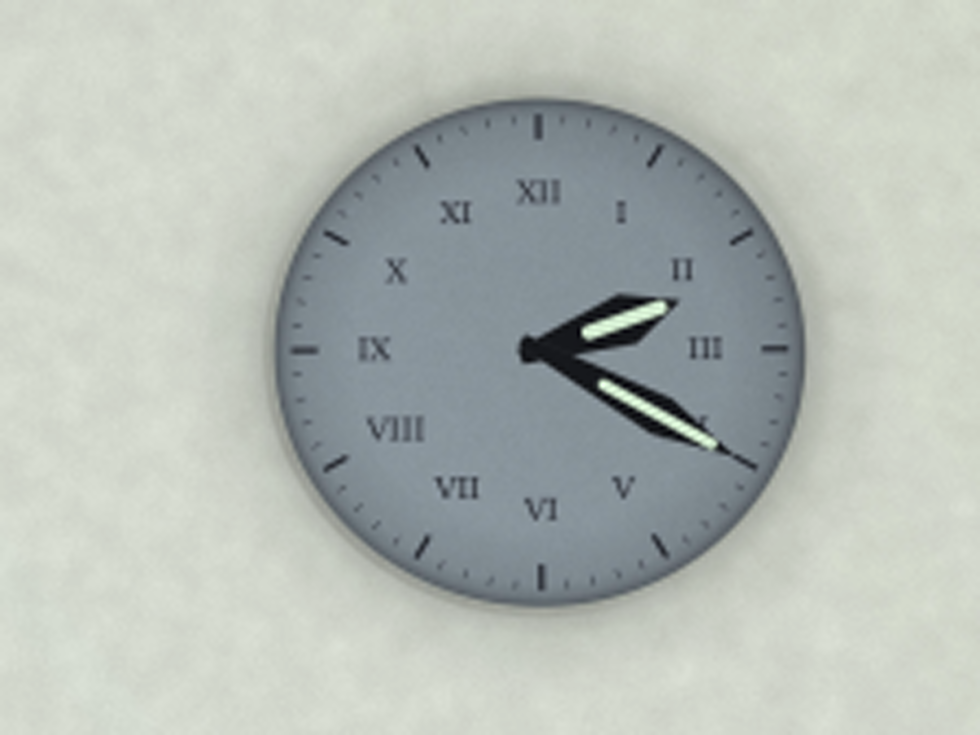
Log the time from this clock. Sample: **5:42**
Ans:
**2:20**
